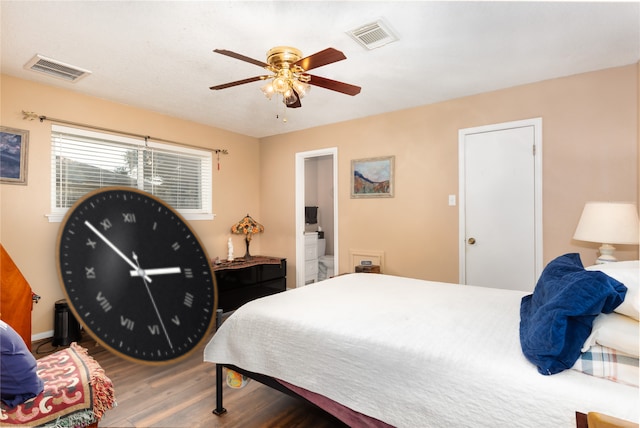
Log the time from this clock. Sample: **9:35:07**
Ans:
**2:52:28**
